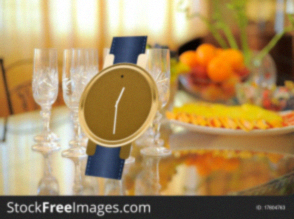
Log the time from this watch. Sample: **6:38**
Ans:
**12:29**
